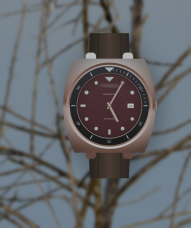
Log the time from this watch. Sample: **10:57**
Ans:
**5:05**
